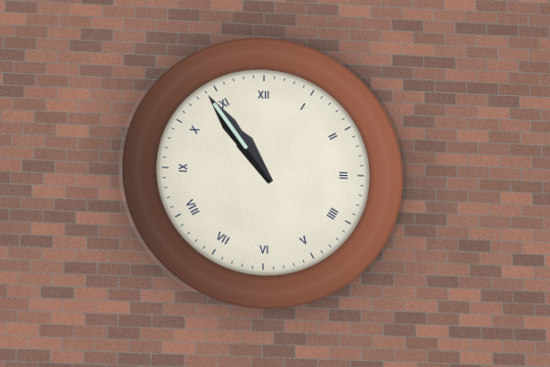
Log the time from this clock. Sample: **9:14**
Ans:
**10:54**
